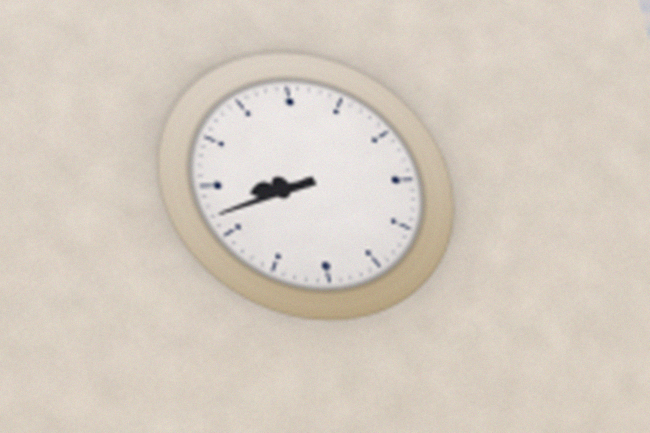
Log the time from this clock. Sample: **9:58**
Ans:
**8:42**
